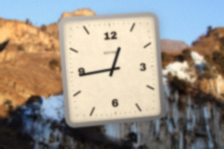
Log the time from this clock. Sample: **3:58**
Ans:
**12:44**
